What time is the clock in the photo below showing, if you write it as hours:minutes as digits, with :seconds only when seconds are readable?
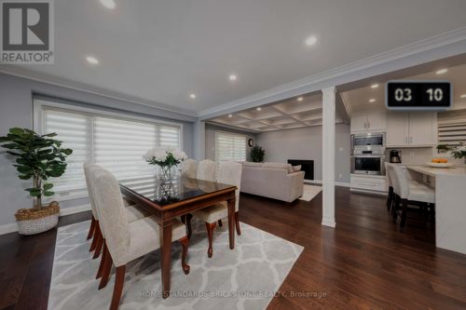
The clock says 3:10
